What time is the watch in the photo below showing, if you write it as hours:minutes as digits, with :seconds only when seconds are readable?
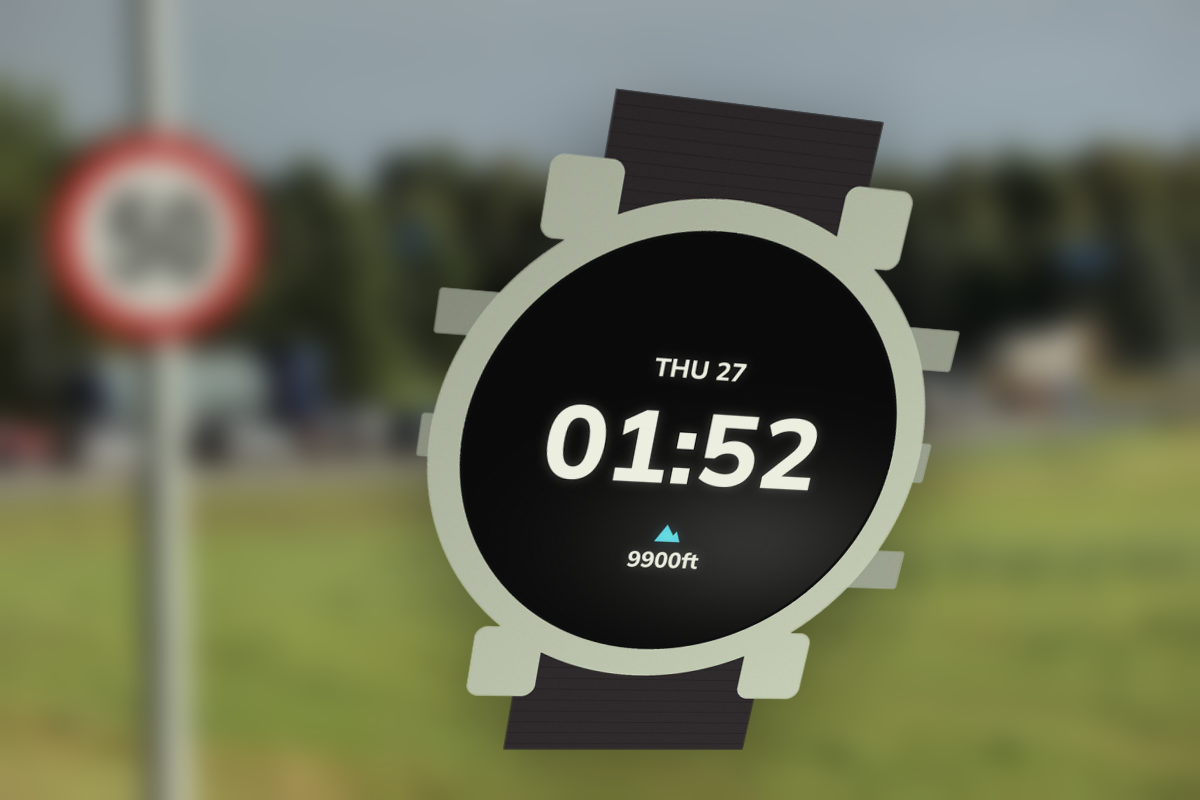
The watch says 1:52
